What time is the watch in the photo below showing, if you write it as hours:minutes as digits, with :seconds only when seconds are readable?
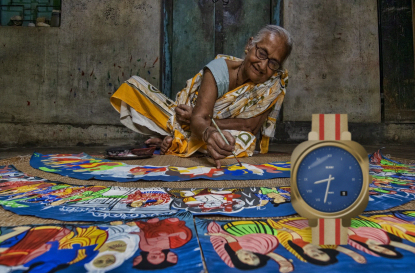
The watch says 8:32
